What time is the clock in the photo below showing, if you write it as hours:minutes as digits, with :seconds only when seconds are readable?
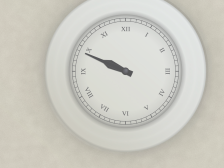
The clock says 9:49
